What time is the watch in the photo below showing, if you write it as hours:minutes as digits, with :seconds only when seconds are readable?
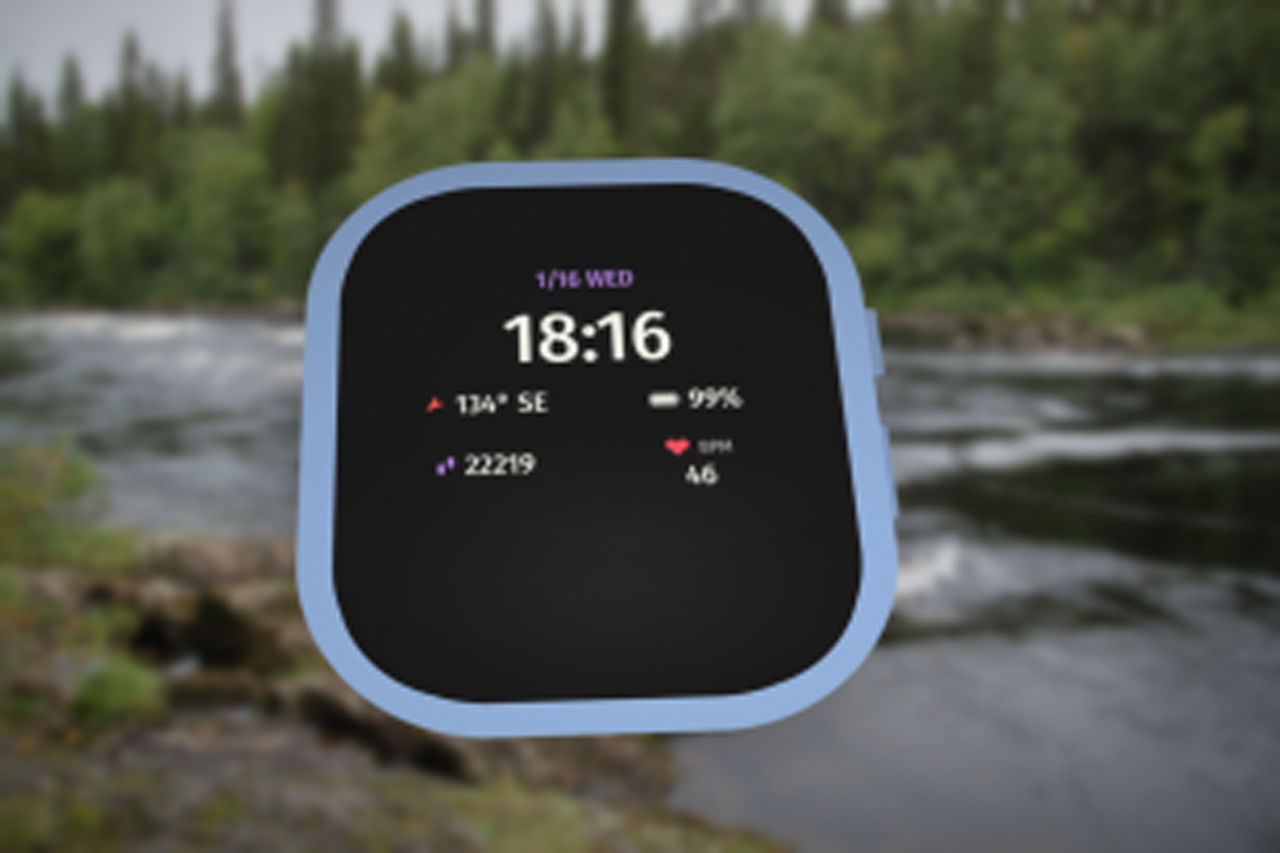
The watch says 18:16
